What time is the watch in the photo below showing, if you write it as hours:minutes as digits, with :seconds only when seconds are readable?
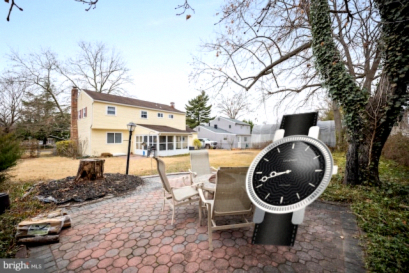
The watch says 8:42
